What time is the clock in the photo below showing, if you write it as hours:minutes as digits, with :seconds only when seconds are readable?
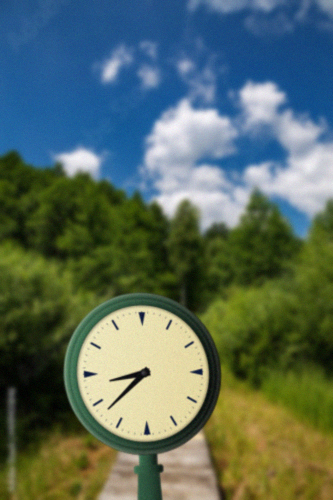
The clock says 8:38
